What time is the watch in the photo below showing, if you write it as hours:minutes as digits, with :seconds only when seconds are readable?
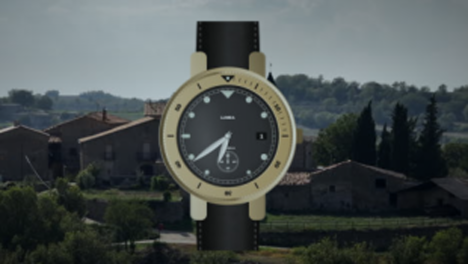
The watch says 6:39
